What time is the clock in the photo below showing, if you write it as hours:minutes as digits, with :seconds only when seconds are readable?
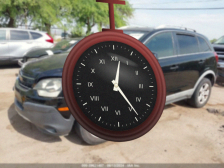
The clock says 12:24
